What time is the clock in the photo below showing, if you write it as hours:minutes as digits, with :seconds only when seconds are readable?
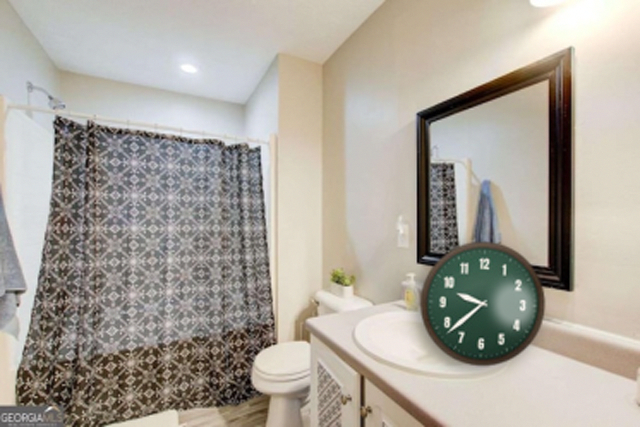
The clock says 9:38
